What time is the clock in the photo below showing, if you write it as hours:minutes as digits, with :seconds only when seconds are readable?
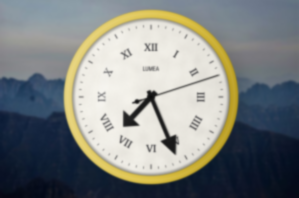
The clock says 7:26:12
